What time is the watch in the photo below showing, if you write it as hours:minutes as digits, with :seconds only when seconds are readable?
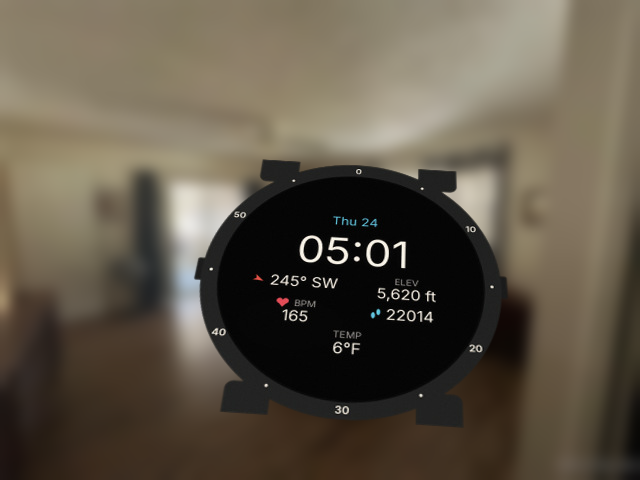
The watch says 5:01
